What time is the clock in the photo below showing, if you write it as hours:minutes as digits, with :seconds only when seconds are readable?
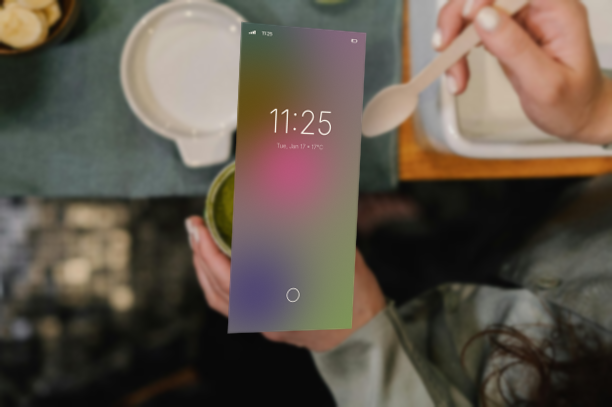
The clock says 11:25
